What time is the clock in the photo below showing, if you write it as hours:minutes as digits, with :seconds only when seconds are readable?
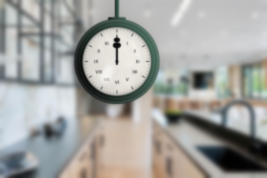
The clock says 12:00
